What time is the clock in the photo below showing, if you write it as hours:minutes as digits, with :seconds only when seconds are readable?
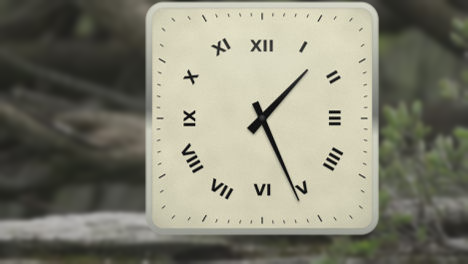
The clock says 1:26
